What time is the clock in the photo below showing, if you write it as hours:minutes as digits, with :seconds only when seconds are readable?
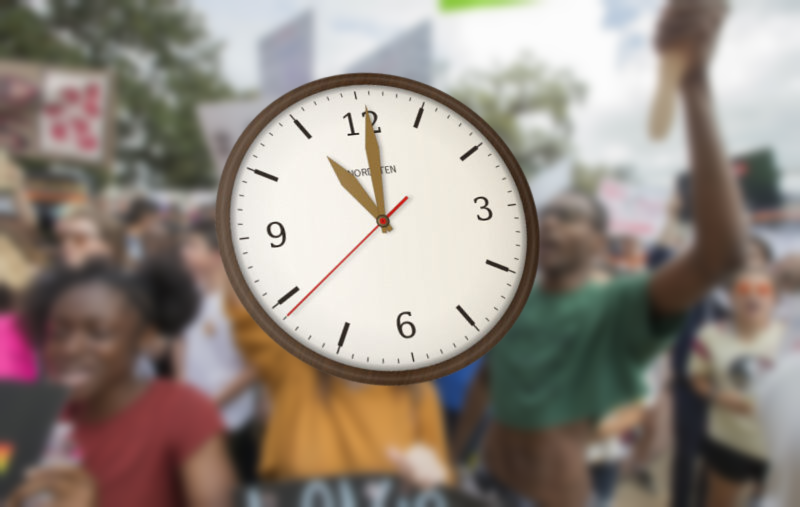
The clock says 11:00:39
